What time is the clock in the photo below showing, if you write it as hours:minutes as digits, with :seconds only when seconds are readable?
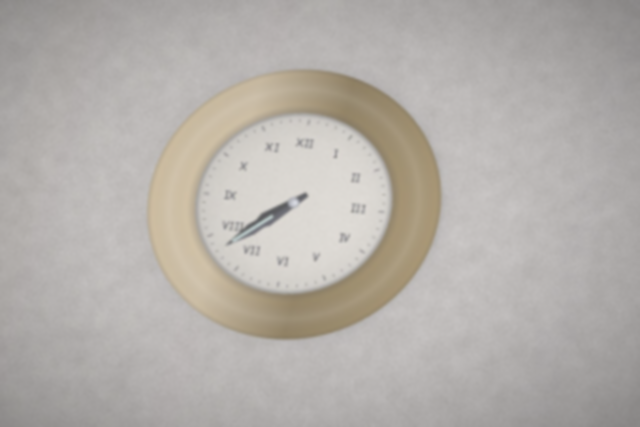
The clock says 7:38
